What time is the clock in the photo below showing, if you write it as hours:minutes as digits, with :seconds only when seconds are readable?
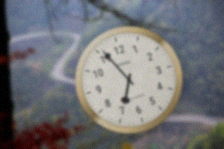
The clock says 6:56
